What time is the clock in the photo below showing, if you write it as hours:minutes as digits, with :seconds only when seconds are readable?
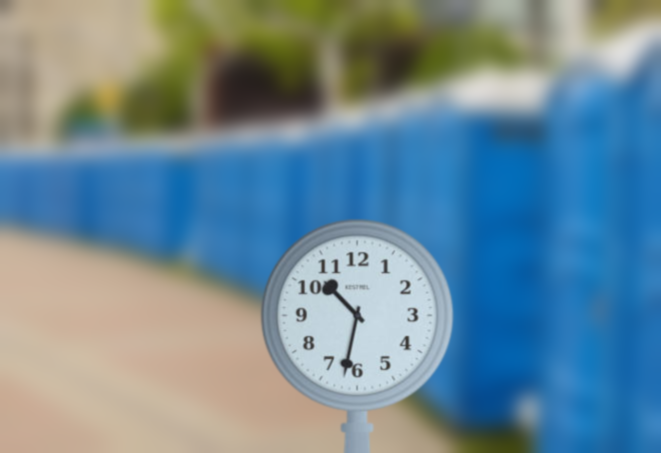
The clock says 10:32
